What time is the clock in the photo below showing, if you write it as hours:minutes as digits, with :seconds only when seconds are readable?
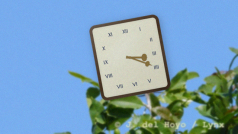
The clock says 3:20
